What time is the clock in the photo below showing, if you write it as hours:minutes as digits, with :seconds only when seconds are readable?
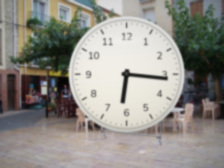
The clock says 6:16
